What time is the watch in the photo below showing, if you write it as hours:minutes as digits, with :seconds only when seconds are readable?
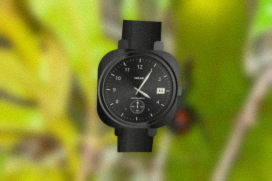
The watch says 4:05
